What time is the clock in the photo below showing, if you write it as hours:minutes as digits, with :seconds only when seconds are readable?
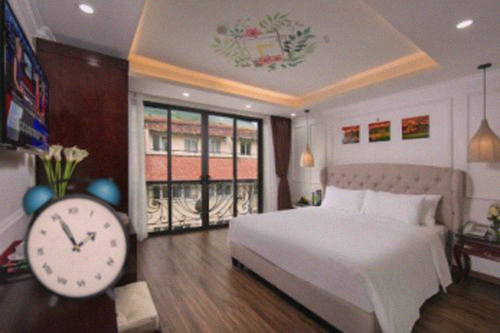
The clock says 1:56
